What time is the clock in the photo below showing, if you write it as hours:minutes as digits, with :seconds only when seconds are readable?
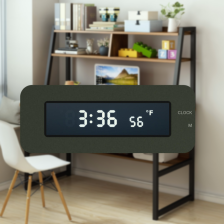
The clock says 3:36
